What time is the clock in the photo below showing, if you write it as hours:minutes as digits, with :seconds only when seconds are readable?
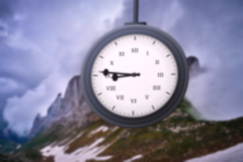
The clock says 8:46
